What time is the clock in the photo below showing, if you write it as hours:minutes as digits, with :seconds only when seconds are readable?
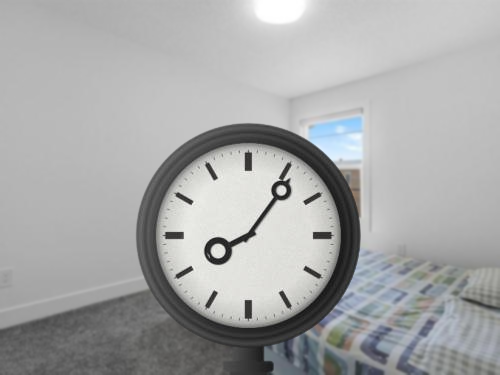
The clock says 8:06
